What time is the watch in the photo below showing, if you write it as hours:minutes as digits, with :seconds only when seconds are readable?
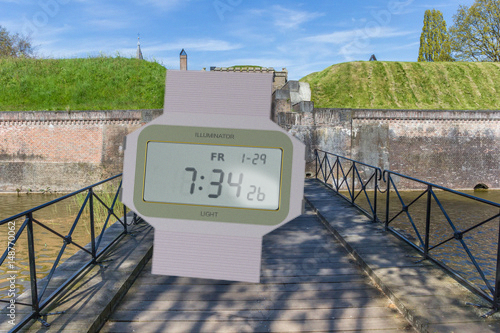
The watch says 7:34:26
